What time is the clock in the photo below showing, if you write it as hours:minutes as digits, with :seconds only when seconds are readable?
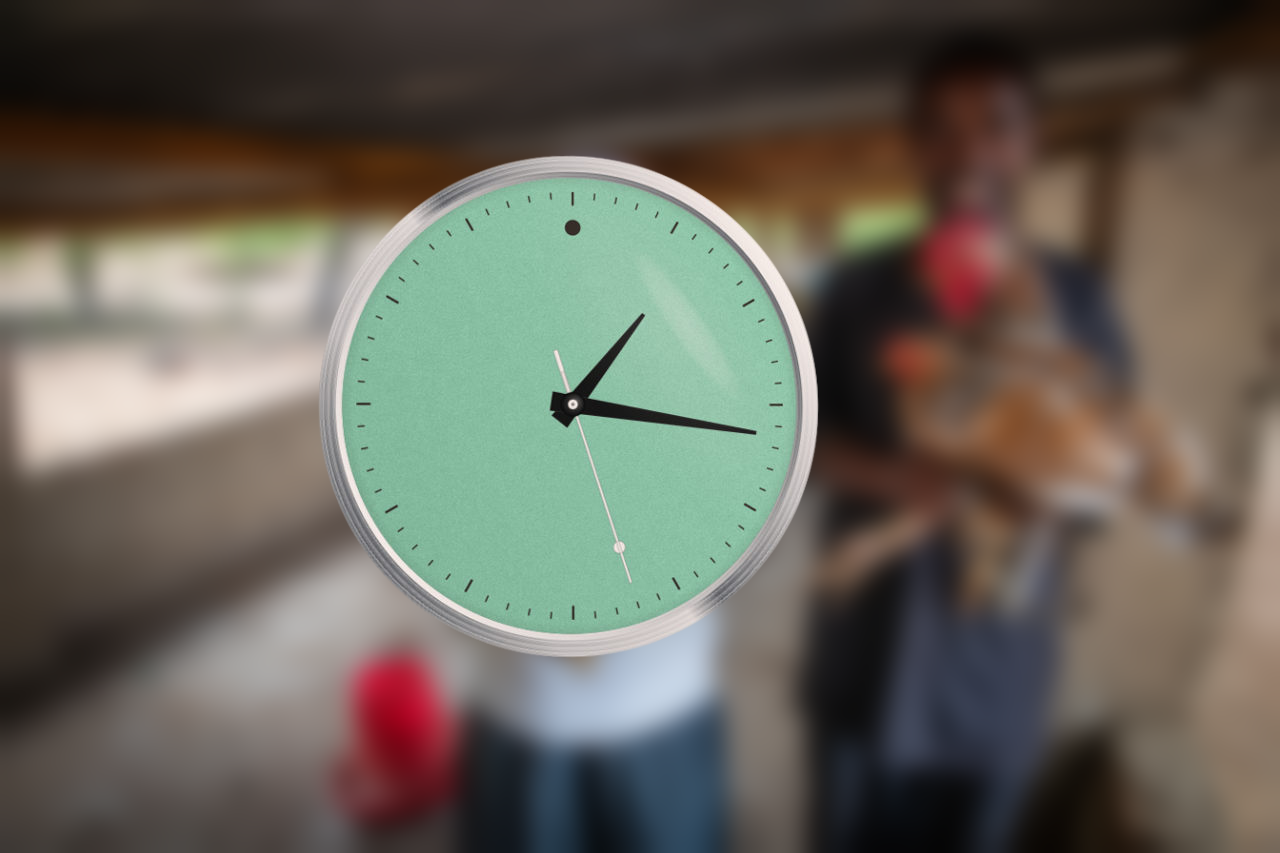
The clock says 1:16:27
